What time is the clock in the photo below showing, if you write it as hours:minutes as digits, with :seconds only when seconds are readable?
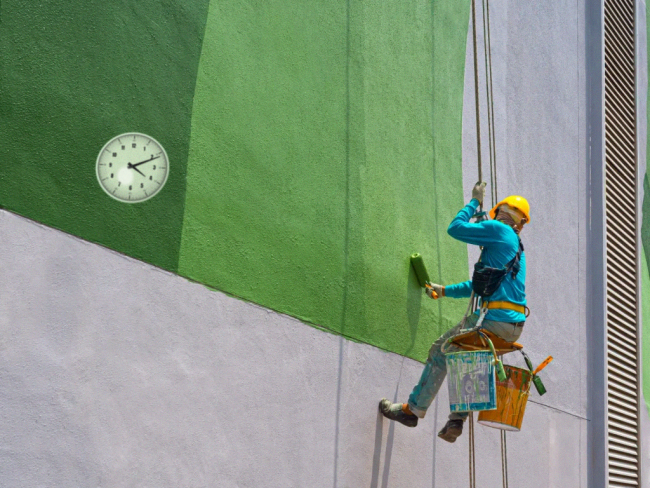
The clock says 4:11
